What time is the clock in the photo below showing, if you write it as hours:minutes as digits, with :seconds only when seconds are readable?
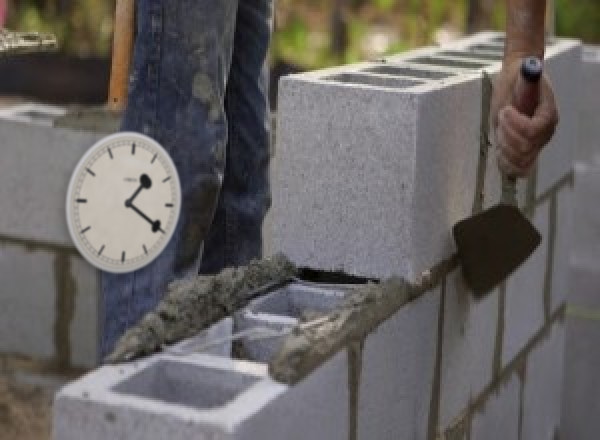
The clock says 1:20
